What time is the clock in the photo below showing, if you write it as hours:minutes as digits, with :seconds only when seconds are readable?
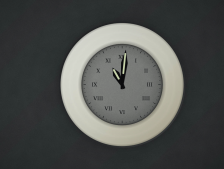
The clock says 11:01
